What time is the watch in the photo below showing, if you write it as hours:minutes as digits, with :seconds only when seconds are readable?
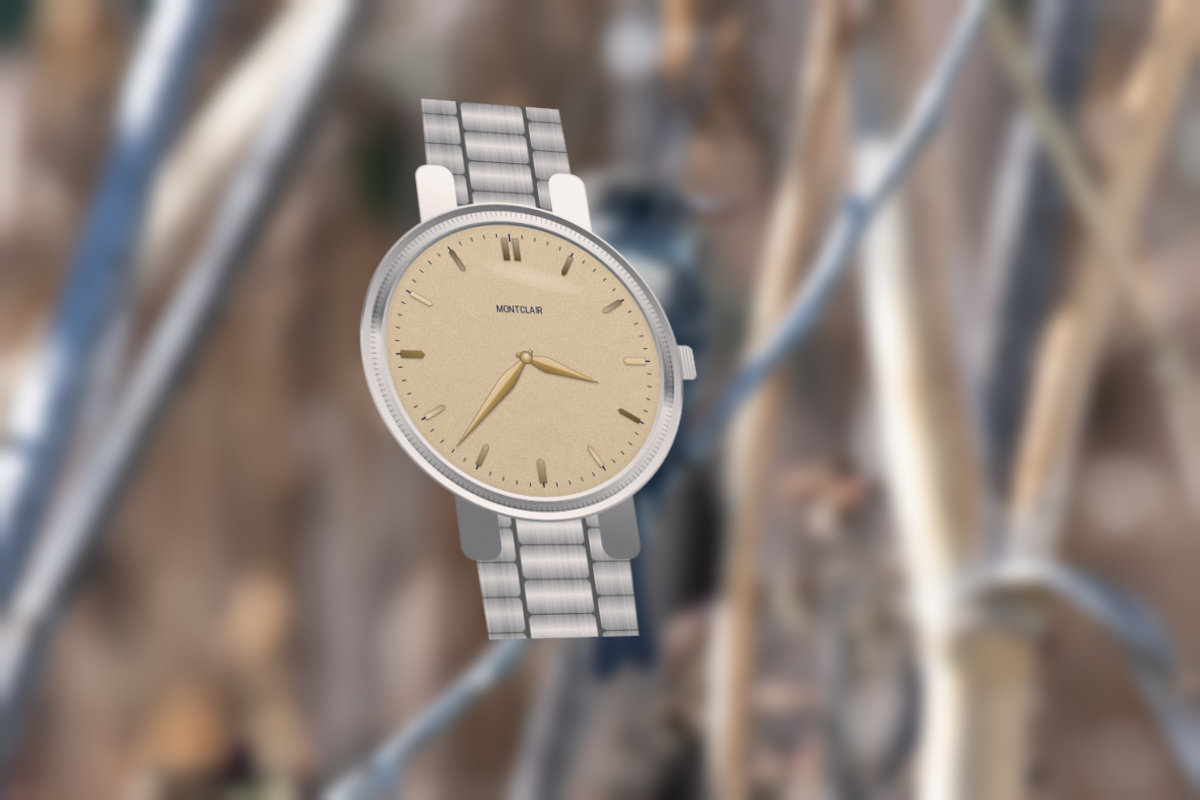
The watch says 3:37
